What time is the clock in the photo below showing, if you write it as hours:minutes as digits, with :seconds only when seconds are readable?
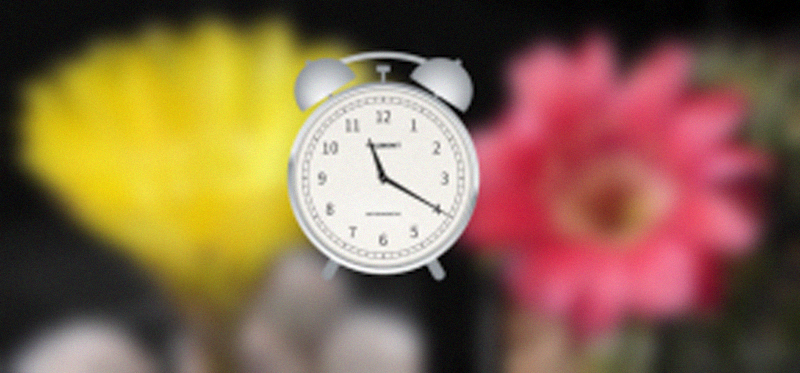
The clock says 11:20
